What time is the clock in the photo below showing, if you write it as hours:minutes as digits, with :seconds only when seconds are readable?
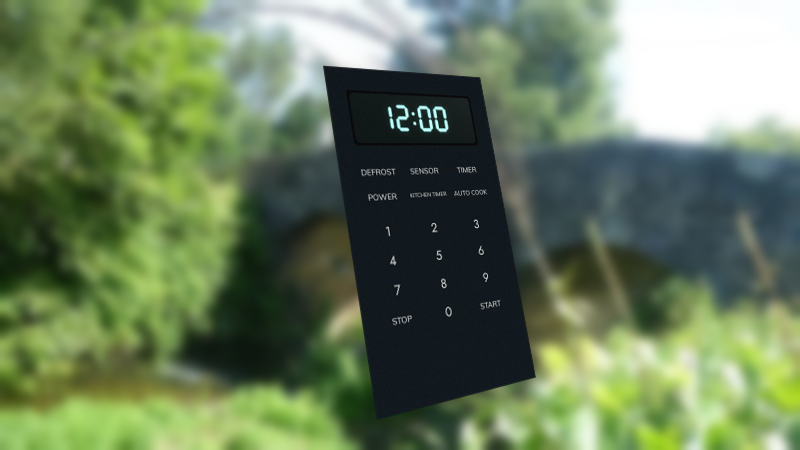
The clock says 12:00
